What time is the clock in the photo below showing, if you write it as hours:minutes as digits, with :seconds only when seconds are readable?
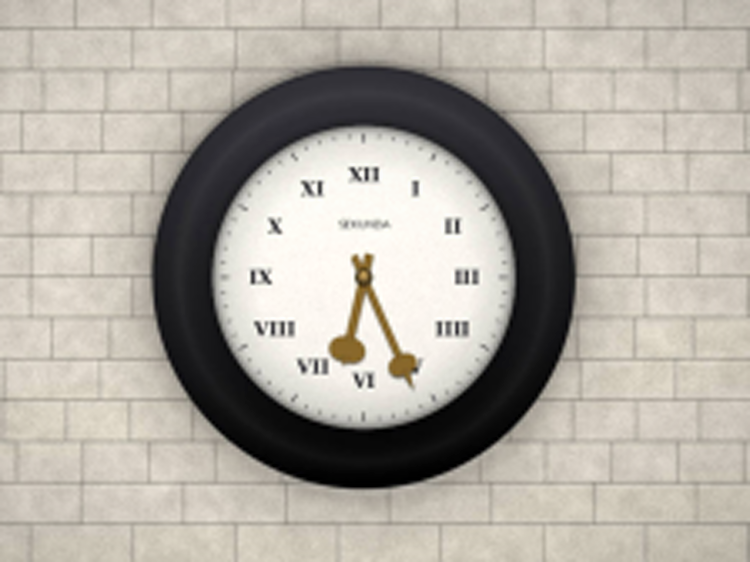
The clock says 6:26
